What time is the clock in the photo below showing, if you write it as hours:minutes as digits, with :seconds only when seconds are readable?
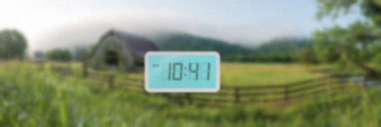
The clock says 10:41
